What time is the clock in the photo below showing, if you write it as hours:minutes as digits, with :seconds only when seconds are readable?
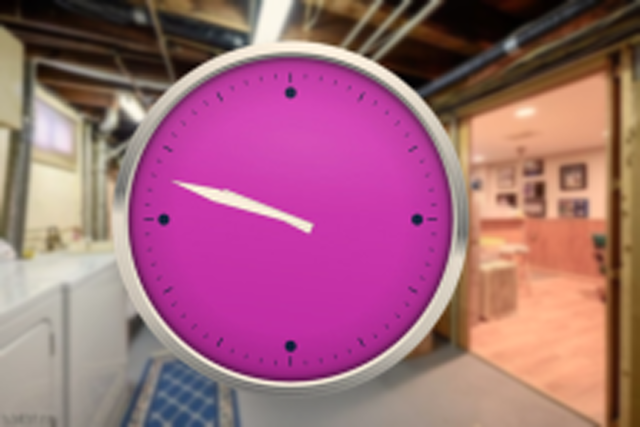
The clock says 9:48
